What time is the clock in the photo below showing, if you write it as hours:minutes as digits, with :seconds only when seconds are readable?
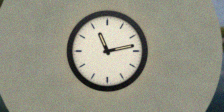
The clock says 11:13
